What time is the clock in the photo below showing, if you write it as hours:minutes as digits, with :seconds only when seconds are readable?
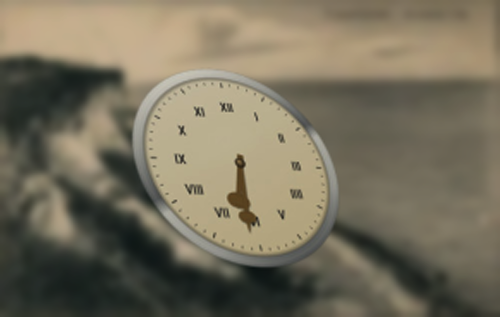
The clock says 6:31
